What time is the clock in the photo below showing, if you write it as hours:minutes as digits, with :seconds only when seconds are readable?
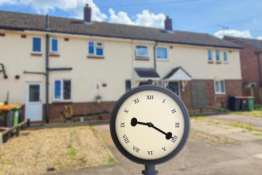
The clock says 9:20
